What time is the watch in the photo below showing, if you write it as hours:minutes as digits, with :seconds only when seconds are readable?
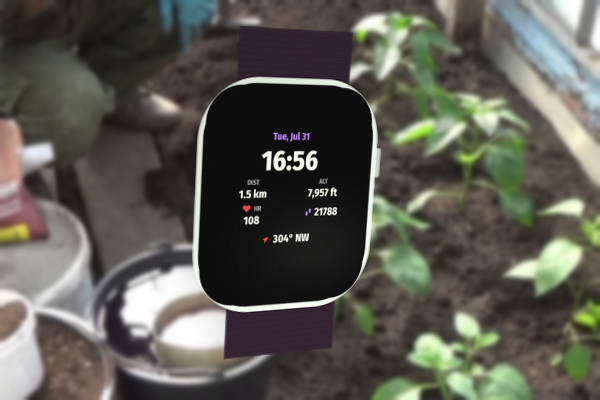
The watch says 16:56
